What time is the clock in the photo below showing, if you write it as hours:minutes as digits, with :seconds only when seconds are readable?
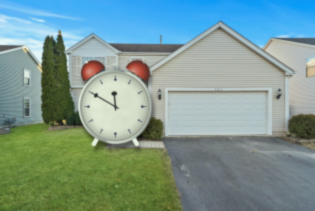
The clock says 11:50
